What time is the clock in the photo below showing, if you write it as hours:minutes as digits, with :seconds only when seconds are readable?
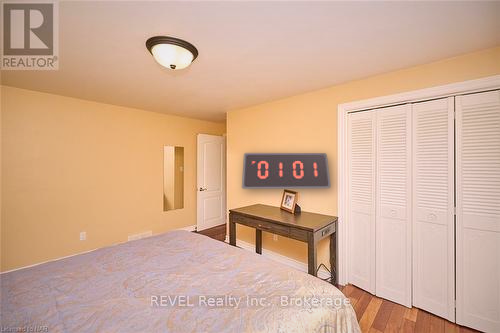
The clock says 1:01
